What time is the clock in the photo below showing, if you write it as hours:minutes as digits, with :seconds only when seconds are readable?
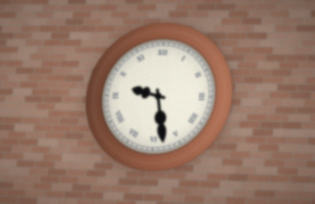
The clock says 9:28
